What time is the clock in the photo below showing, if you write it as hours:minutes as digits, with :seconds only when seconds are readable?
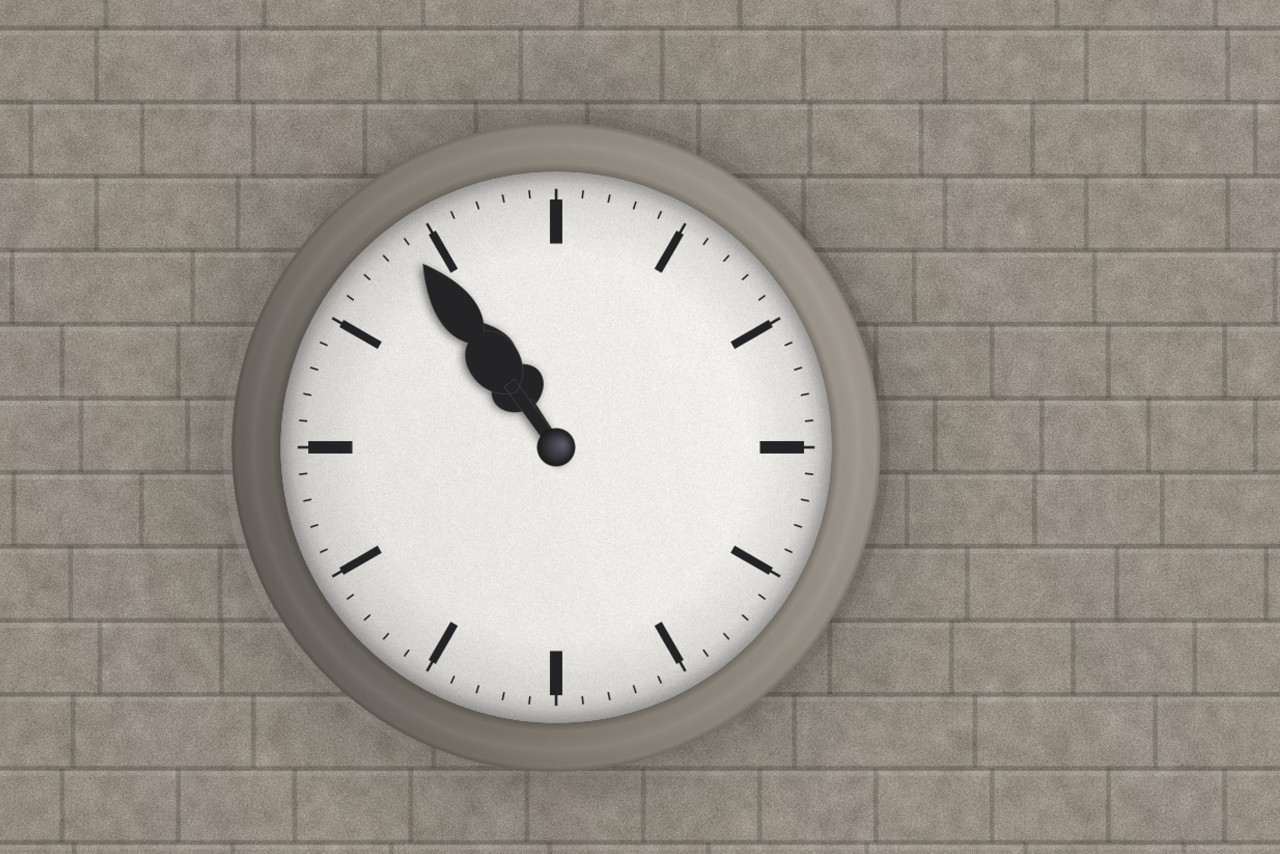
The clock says 10:54
